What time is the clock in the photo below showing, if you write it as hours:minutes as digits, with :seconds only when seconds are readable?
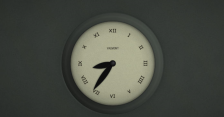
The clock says 8:36
